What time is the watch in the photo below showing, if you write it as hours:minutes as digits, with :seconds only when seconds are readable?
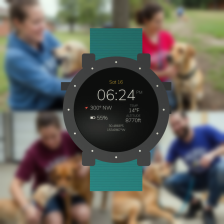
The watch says 6:24
